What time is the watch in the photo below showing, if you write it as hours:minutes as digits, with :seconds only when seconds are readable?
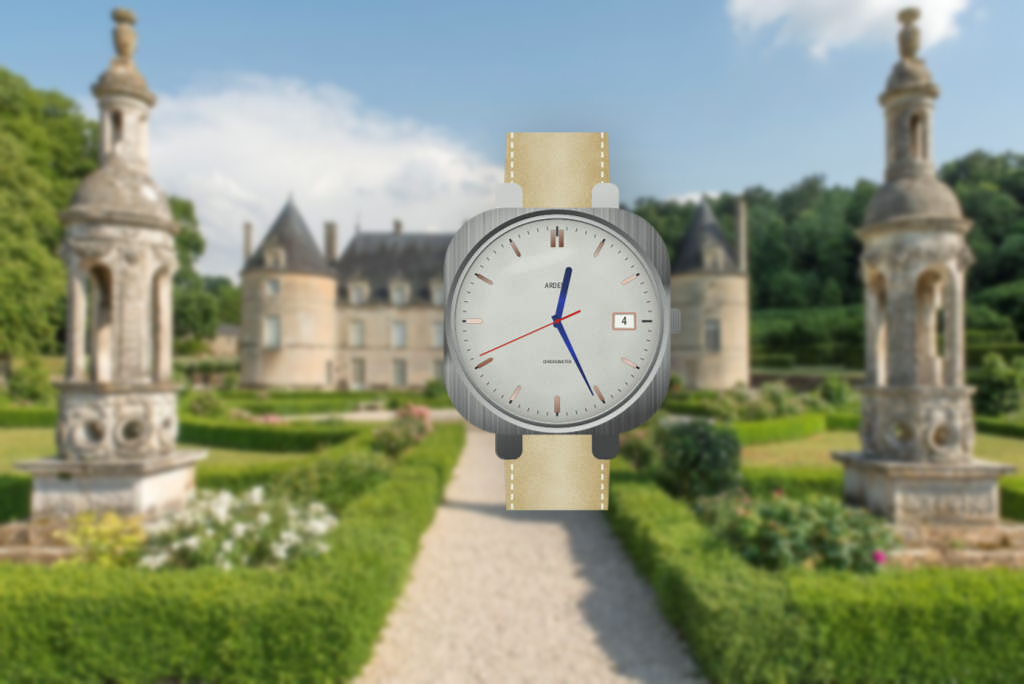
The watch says 12:25:41
